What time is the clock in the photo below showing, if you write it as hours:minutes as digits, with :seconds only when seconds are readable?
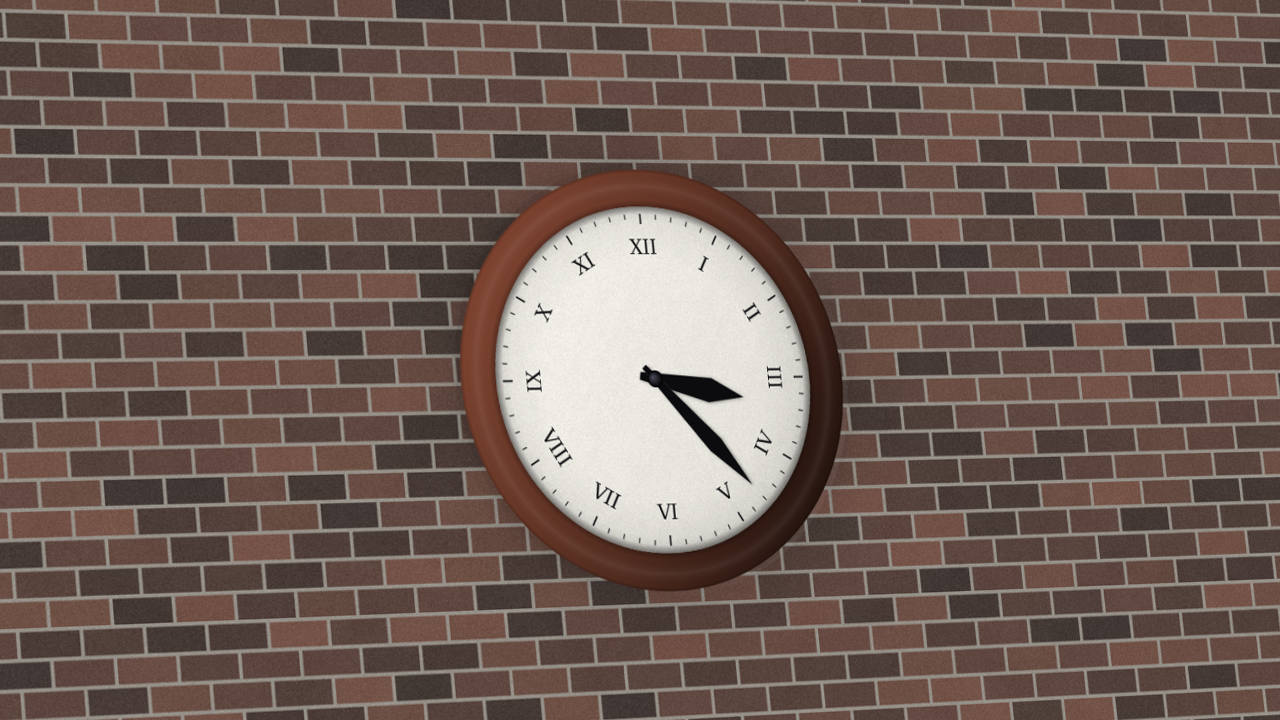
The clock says 3:23
